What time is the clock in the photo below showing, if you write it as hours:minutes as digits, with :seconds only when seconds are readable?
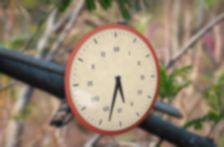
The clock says 5:33
